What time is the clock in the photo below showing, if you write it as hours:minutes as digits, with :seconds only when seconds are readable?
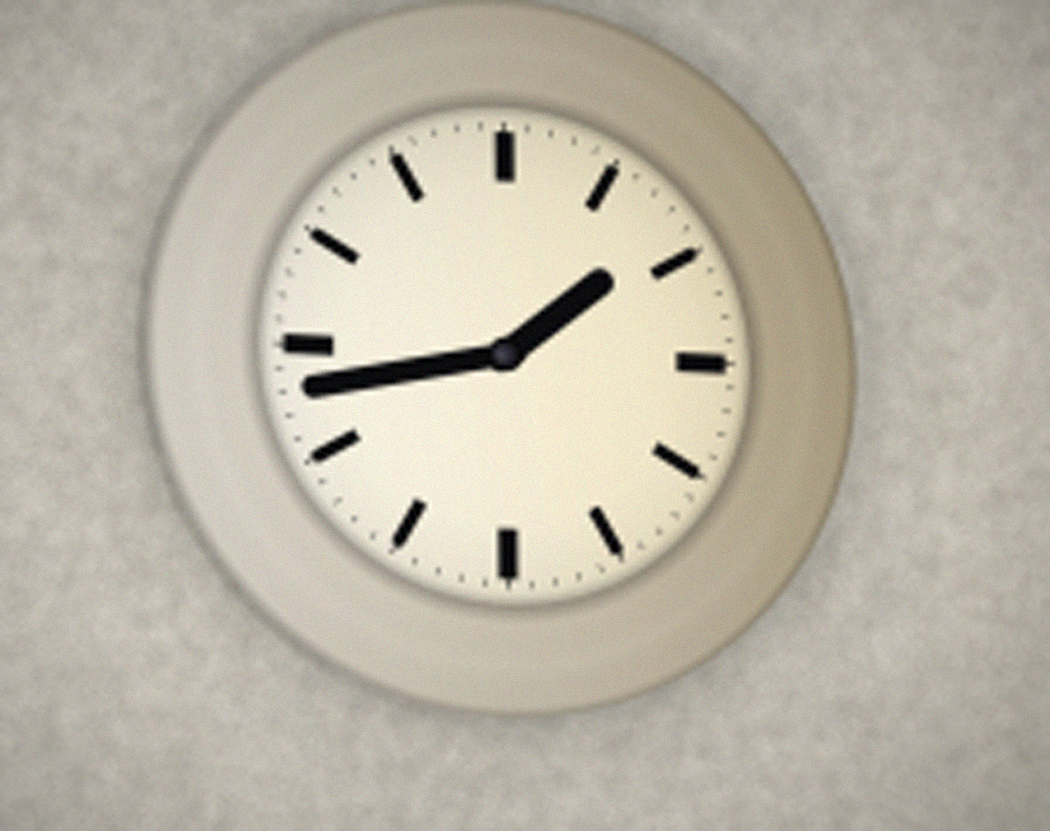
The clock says 1:43
